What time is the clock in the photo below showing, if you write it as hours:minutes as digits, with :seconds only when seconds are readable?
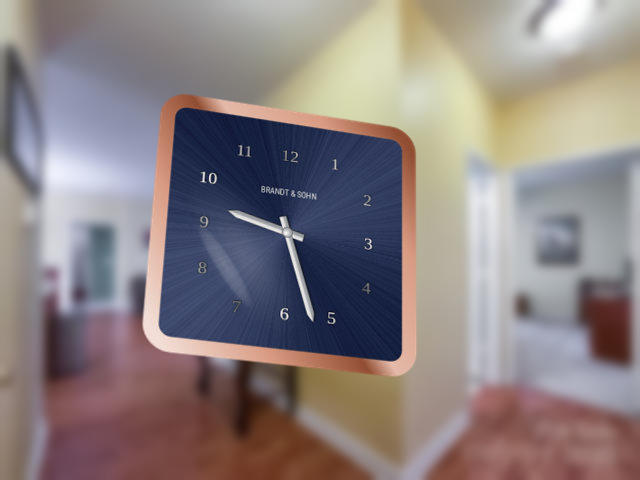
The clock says 9:27
